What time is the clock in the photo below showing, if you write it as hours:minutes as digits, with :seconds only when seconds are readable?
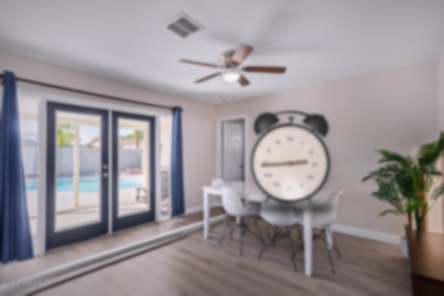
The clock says 2:44
